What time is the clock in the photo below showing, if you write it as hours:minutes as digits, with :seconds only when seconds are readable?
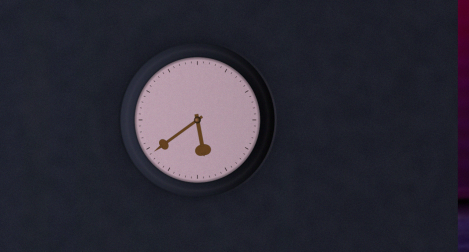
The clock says 5:39
